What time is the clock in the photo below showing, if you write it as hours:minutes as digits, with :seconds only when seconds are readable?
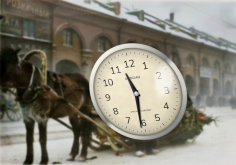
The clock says 11:31
